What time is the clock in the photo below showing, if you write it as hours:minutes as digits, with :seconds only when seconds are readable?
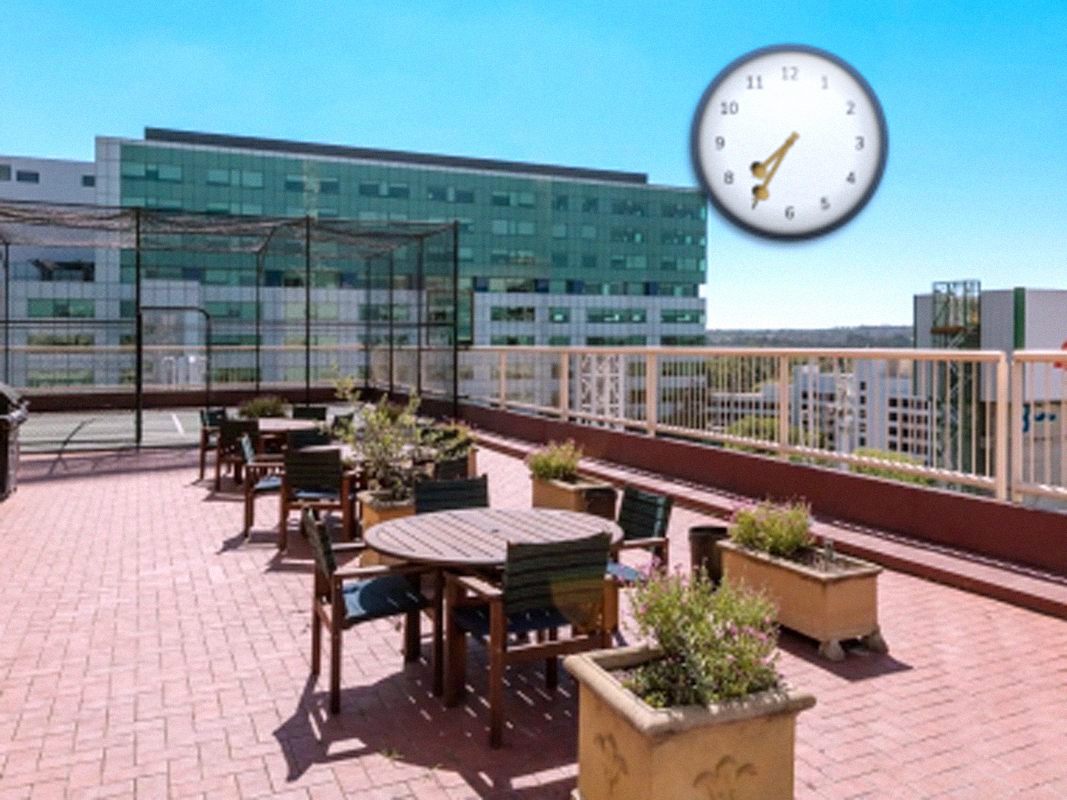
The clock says 7:35
